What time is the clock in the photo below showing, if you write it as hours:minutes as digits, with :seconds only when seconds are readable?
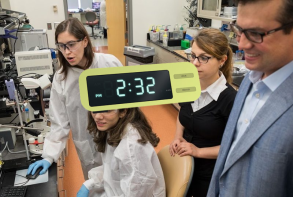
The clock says 2:32
